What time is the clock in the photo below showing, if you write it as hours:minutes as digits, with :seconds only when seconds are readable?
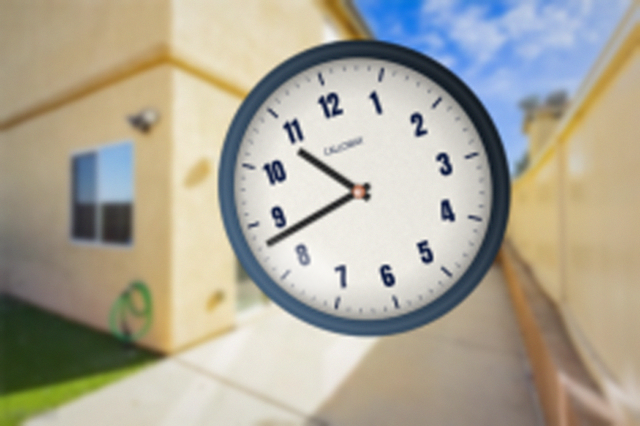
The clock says 10:43
